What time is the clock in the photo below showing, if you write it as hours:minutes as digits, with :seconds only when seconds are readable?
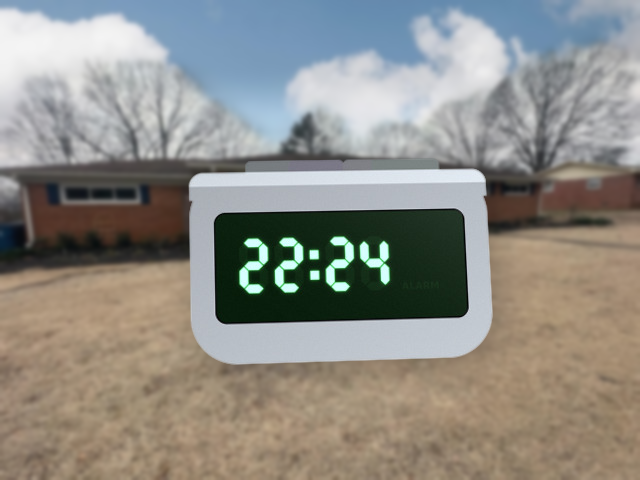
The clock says 22:24
